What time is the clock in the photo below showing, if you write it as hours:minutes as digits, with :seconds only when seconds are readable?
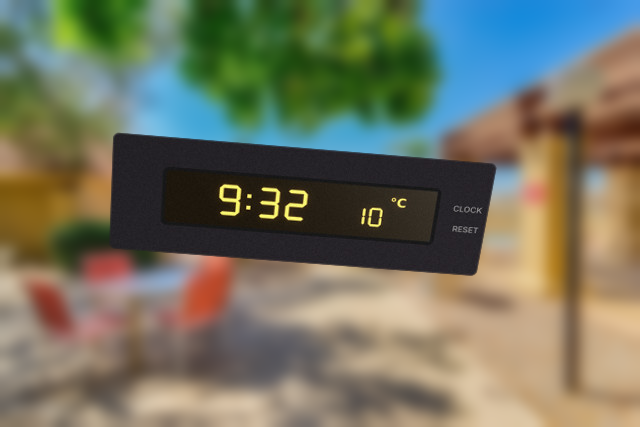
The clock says 9:32
